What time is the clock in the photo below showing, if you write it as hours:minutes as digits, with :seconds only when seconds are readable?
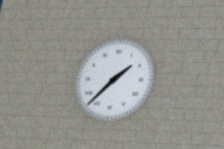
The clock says 1:37
